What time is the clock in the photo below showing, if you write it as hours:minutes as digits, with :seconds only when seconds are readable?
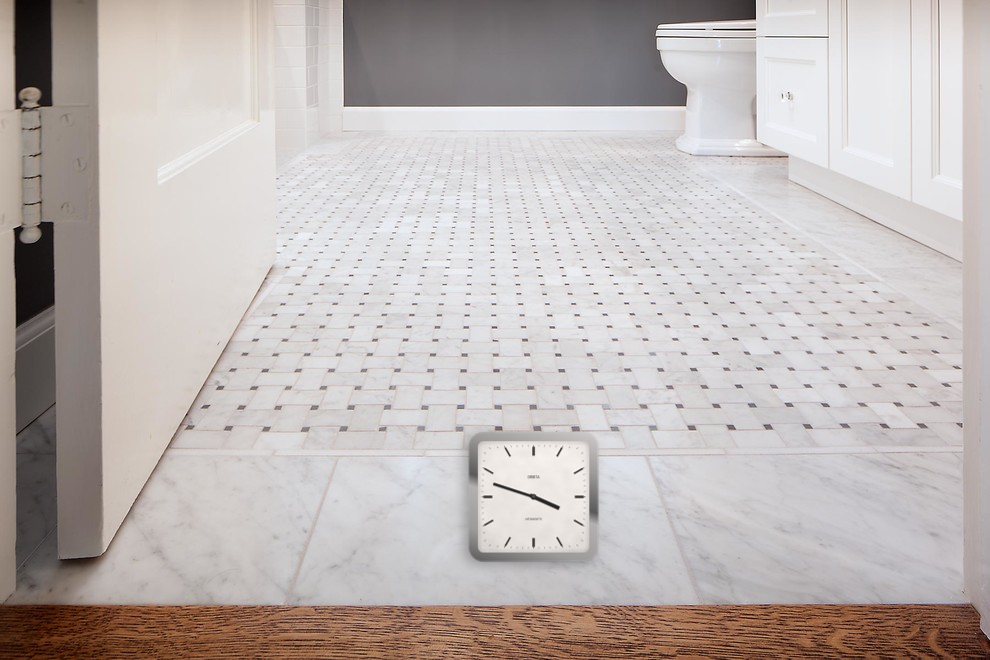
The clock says 3:48
